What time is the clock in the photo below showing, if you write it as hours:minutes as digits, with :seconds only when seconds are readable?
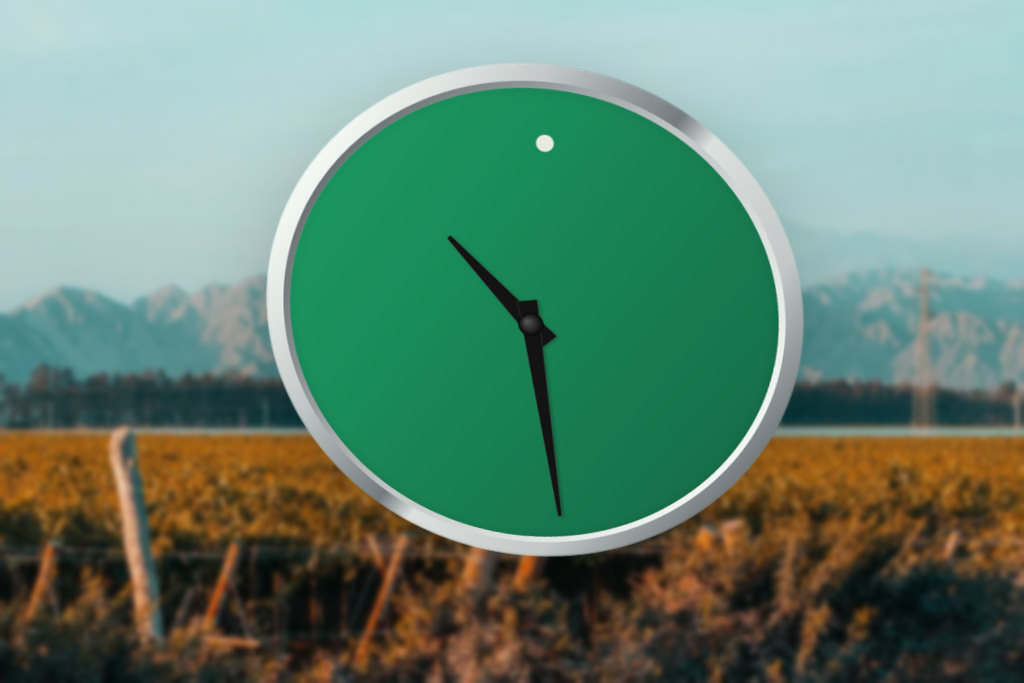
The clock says 10:28
